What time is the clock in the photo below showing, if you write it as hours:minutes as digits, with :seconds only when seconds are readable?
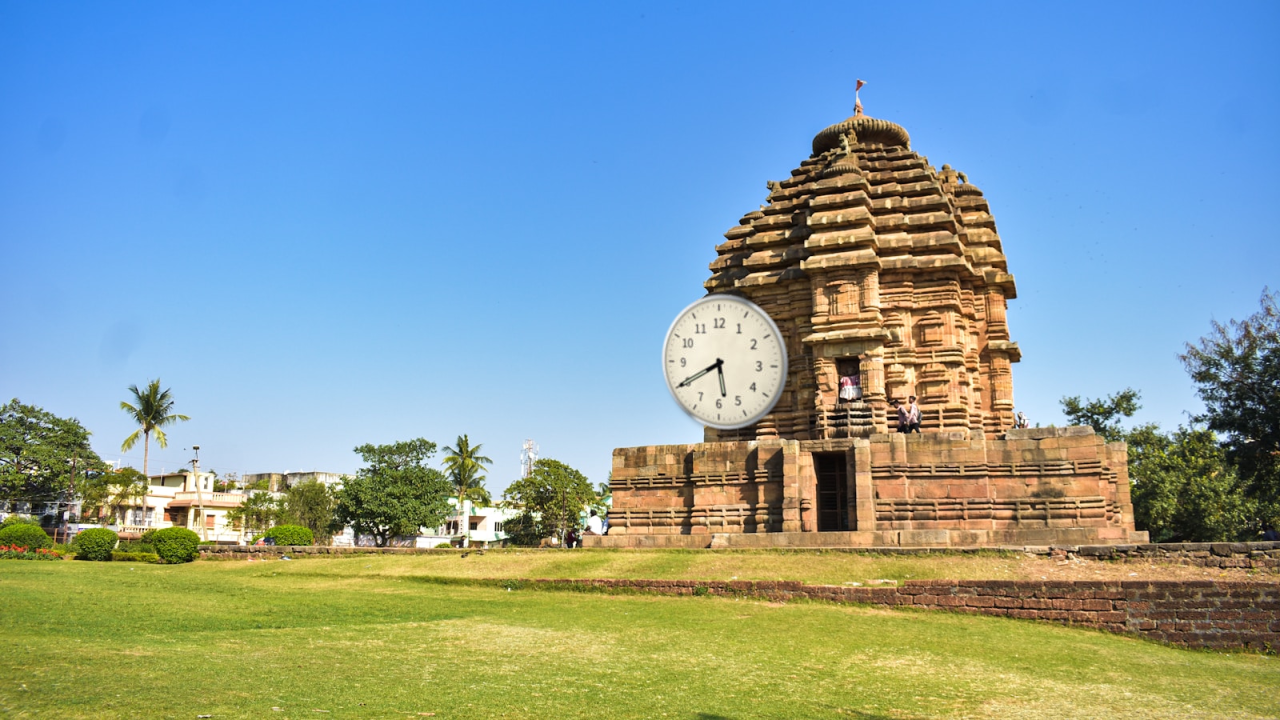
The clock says 5:40
